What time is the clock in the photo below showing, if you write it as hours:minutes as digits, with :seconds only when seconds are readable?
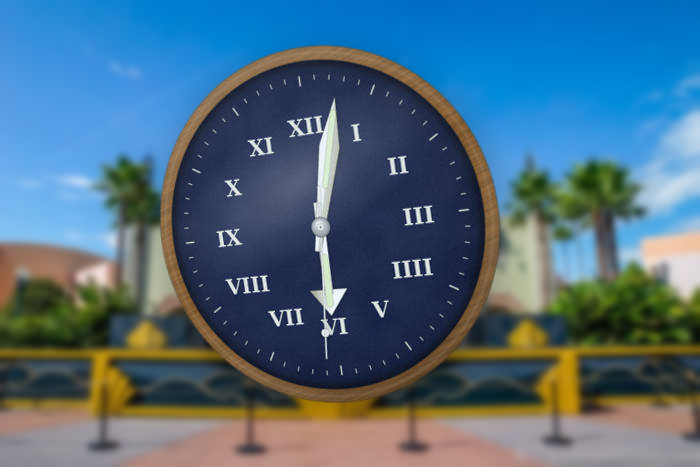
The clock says 6:02:31
